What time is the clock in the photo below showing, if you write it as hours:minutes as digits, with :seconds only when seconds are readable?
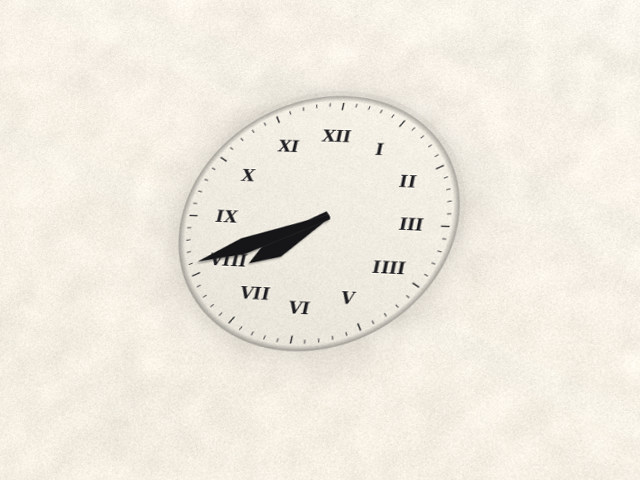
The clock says 7:41
